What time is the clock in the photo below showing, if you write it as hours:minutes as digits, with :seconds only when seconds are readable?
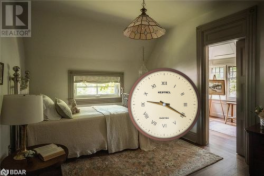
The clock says 9:20
